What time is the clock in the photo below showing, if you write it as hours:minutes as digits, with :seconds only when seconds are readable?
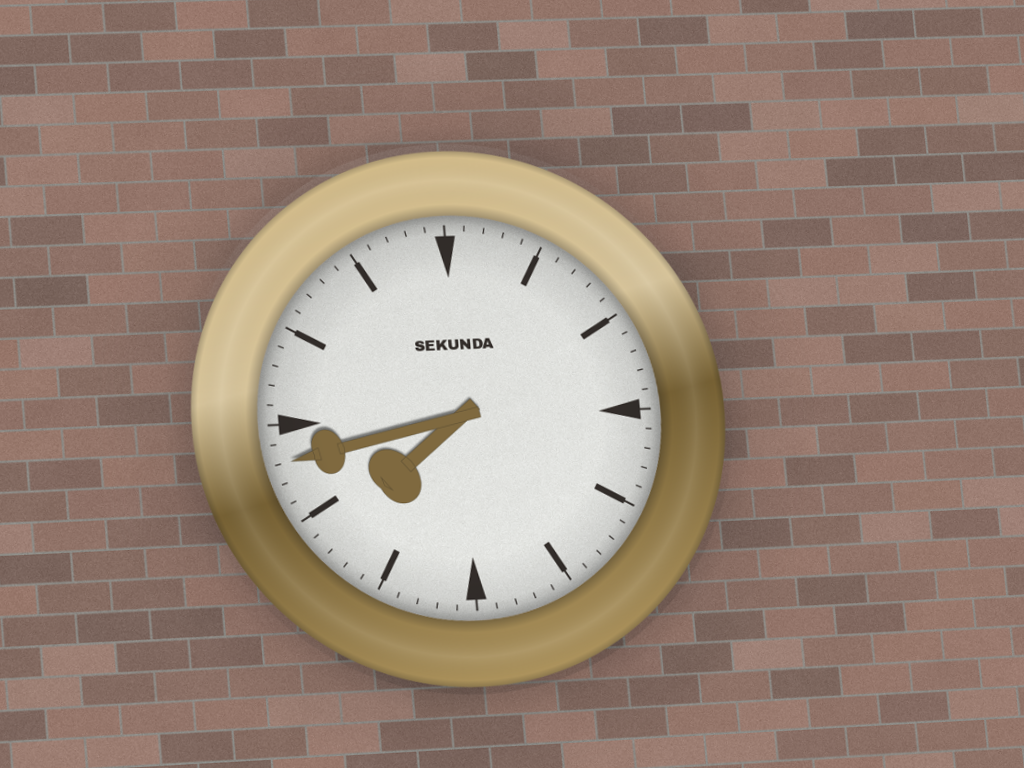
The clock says 7:43
